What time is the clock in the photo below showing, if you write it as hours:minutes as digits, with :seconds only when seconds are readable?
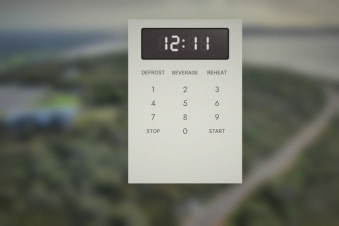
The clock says 12:11
